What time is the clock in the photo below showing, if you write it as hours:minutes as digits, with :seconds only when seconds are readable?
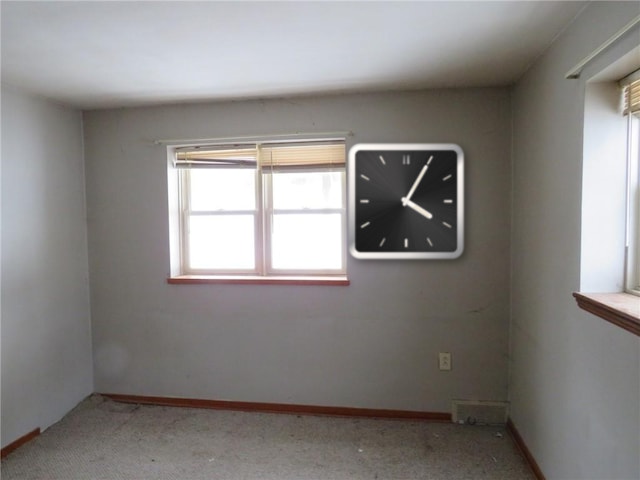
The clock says 4:05
